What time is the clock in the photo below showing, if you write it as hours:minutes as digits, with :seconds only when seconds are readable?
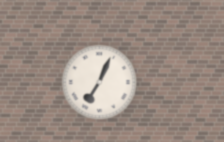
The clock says 7:04
